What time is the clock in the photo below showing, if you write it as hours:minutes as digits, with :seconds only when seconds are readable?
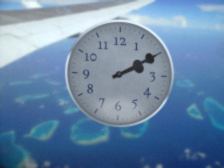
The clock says 2:10
